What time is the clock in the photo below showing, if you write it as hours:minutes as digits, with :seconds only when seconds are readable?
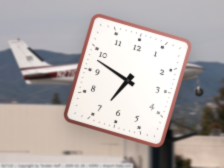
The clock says 6:48
